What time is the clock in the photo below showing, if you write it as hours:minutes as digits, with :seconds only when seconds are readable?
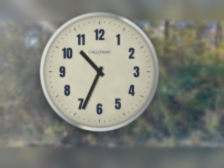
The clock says 10:34
